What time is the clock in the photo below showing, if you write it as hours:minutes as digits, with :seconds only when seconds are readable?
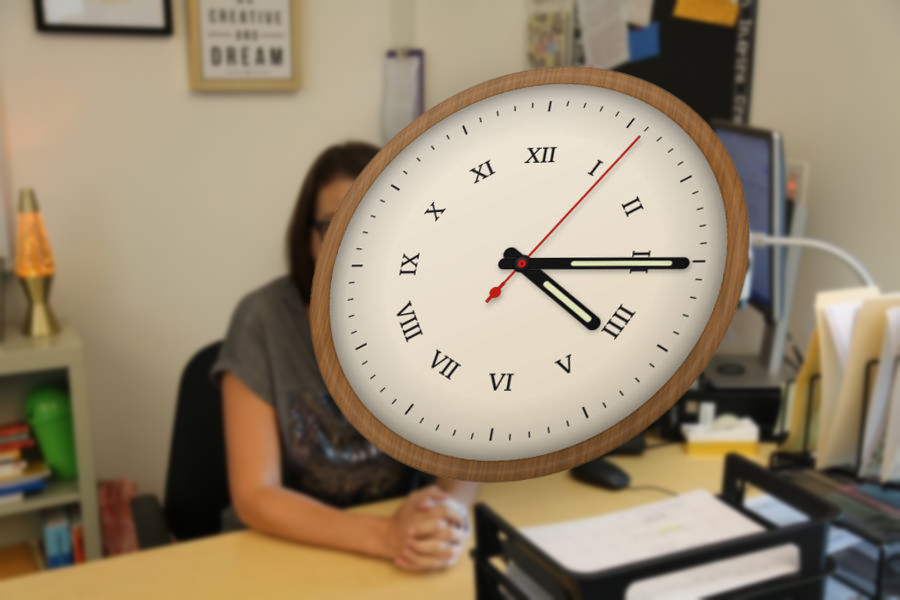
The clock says 4:15:06
